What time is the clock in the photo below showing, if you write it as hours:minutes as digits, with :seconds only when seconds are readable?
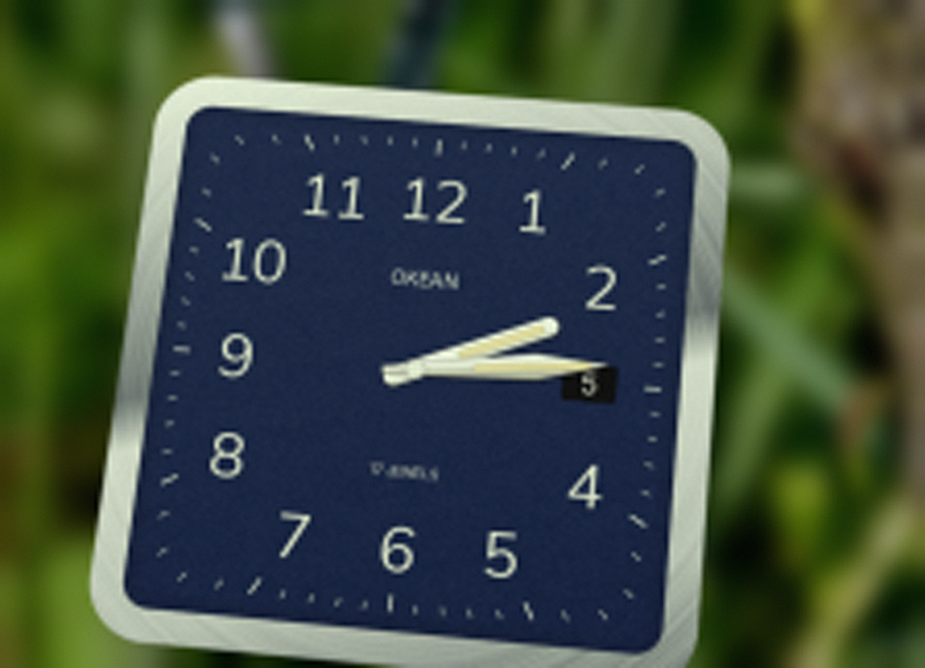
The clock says 2:14
